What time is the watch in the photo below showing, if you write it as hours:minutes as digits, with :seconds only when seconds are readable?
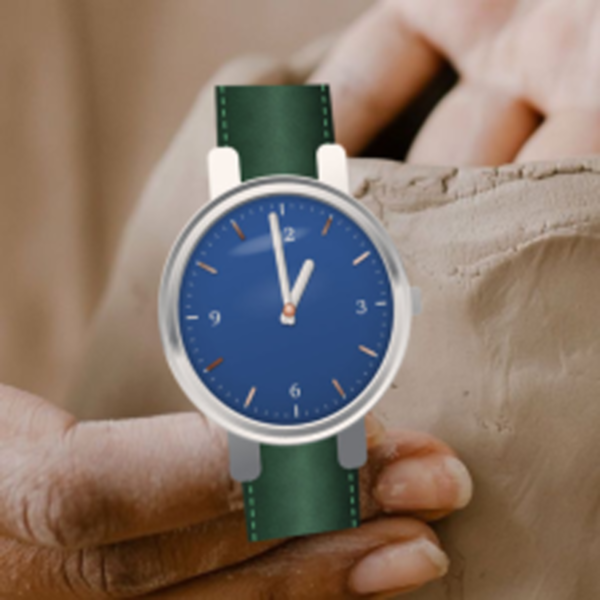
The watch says 12:59
